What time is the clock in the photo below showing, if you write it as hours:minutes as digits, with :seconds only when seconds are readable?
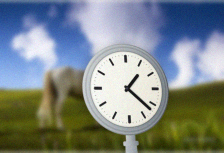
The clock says 1:22
